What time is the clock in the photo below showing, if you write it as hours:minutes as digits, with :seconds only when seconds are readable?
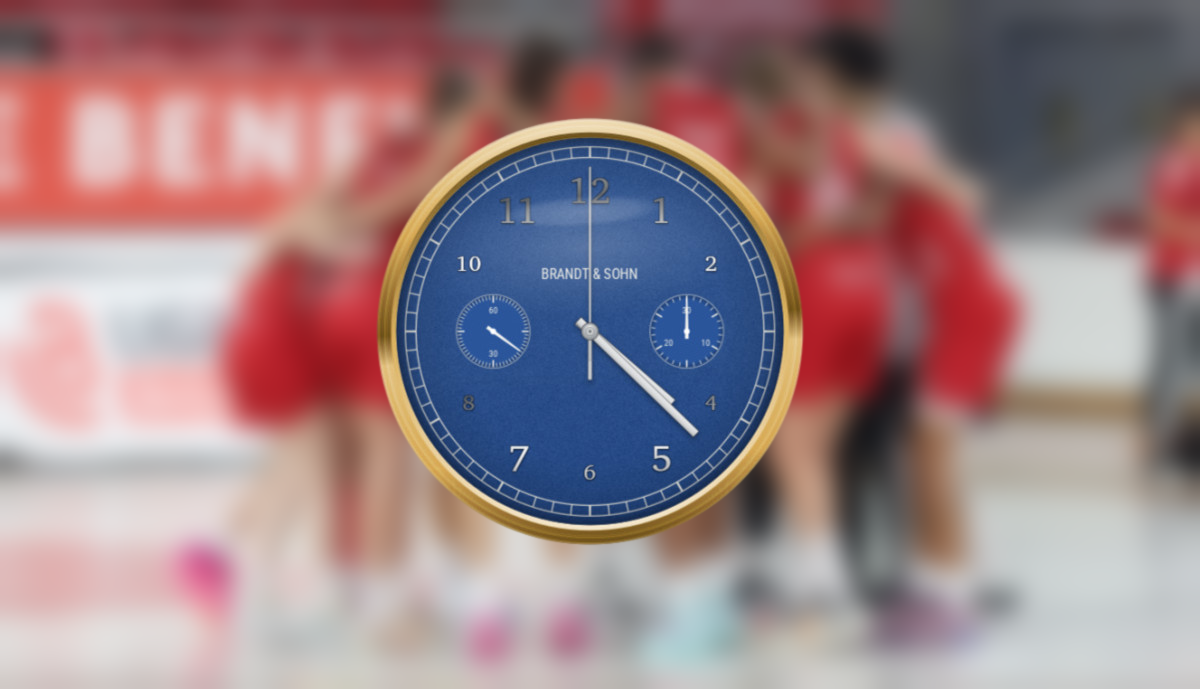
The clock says 4:22:21
